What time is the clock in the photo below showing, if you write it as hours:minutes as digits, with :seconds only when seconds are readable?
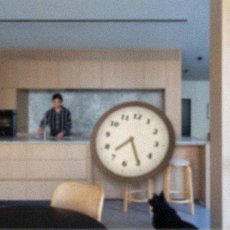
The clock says 7:25
